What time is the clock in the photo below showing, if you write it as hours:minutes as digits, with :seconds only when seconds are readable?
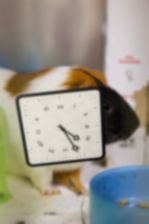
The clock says 4:26
